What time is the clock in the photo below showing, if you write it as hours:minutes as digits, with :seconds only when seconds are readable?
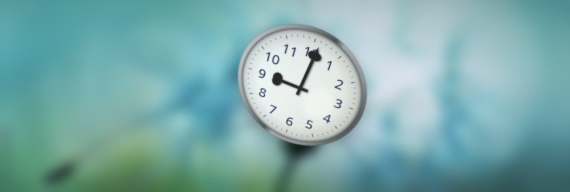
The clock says 9:01
